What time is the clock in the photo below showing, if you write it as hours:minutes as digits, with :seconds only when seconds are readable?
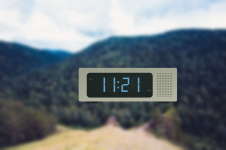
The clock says 11:21
